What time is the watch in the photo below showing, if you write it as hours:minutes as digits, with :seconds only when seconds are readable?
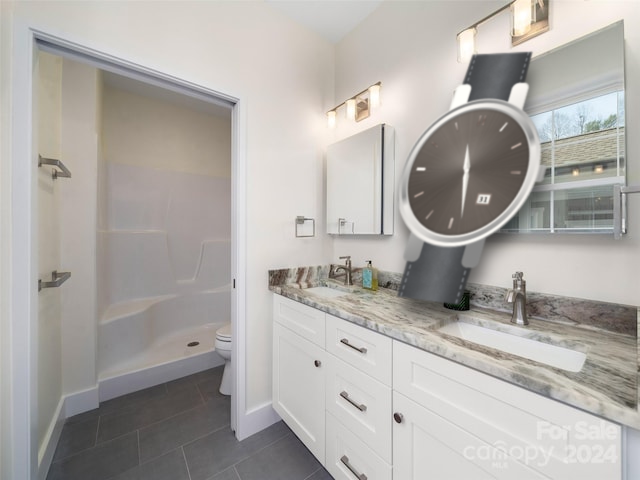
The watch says 11:28
